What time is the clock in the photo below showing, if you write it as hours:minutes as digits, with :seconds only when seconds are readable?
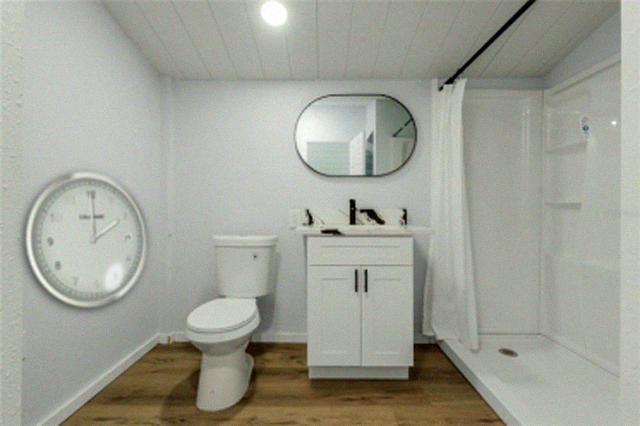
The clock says 2:00
